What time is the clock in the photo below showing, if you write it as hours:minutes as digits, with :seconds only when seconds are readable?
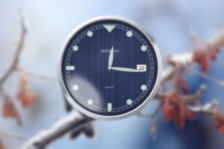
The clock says 12:16
